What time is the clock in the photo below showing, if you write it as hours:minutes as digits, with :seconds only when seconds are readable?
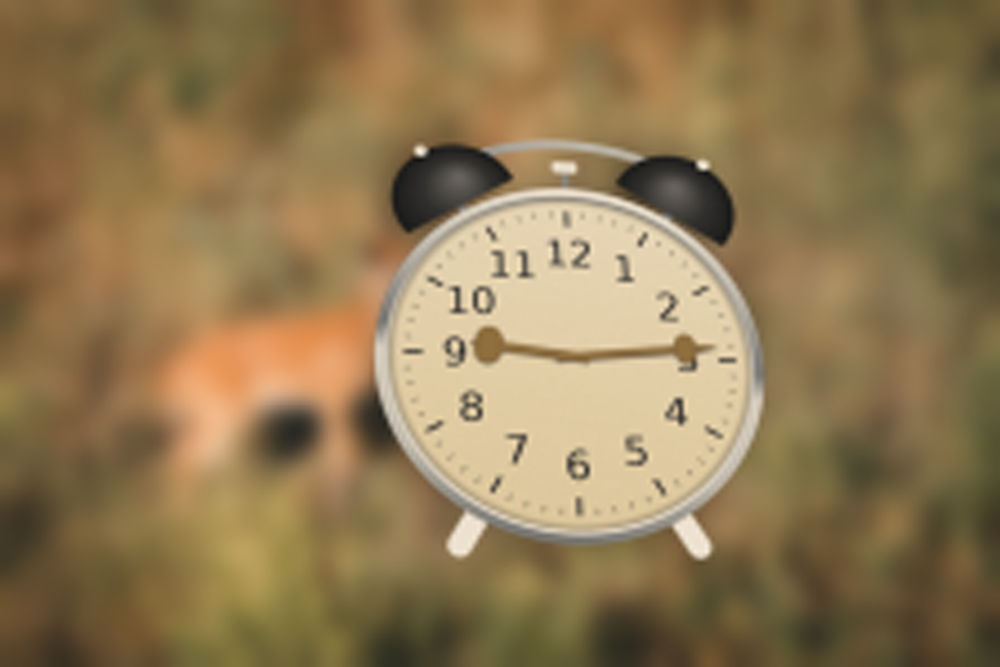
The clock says 9:14
